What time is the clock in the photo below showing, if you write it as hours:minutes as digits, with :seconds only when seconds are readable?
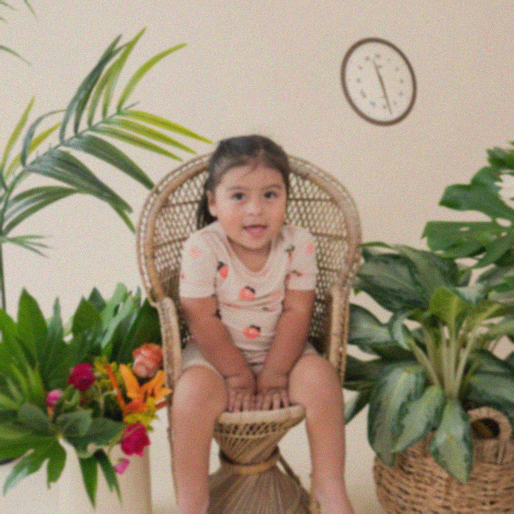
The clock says 11:28
